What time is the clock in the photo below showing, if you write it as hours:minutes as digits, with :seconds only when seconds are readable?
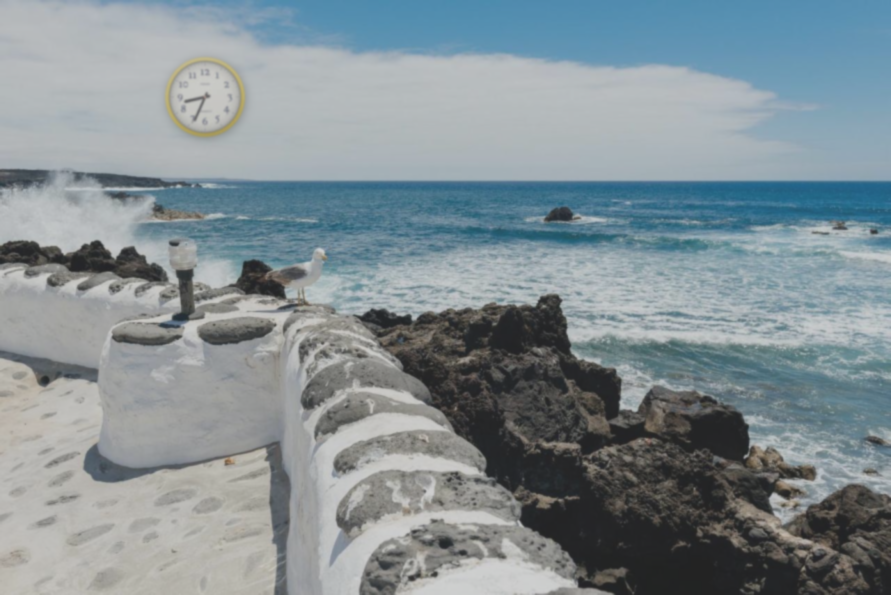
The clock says 8:34
